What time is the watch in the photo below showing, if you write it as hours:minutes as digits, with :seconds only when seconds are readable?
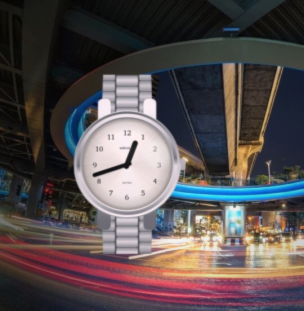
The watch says 12:42
